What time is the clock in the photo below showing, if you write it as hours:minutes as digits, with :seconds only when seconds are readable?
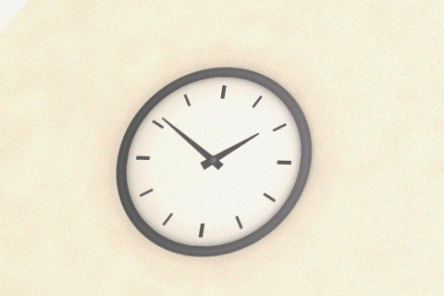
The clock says 1:51
